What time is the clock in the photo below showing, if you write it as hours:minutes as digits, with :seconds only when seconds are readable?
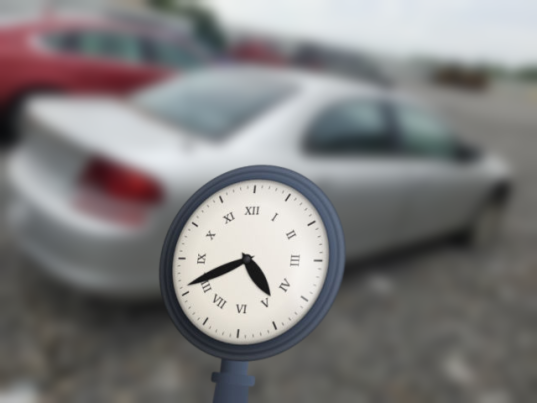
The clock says 4:41
